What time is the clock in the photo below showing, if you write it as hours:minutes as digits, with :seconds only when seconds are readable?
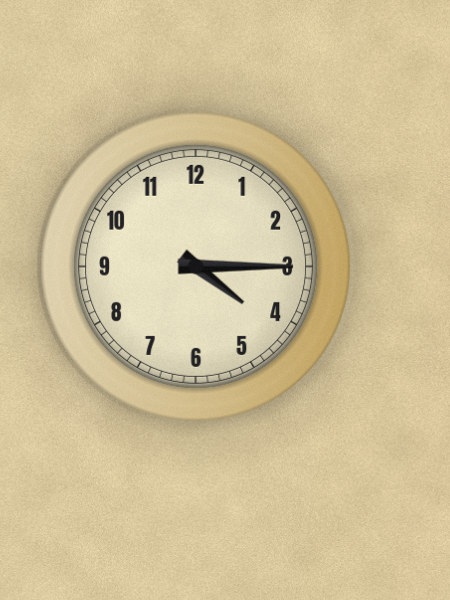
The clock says 4:15
